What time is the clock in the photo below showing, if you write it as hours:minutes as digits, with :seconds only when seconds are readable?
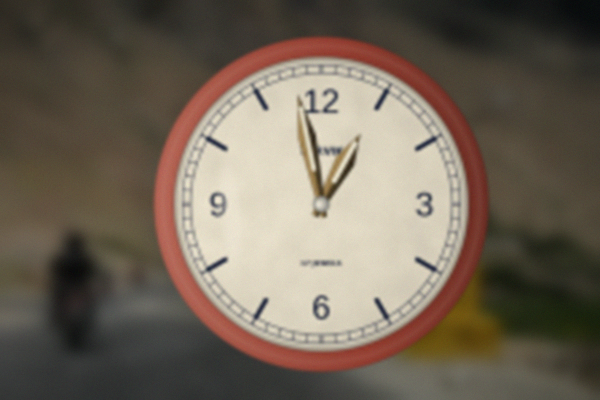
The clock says 12:58
